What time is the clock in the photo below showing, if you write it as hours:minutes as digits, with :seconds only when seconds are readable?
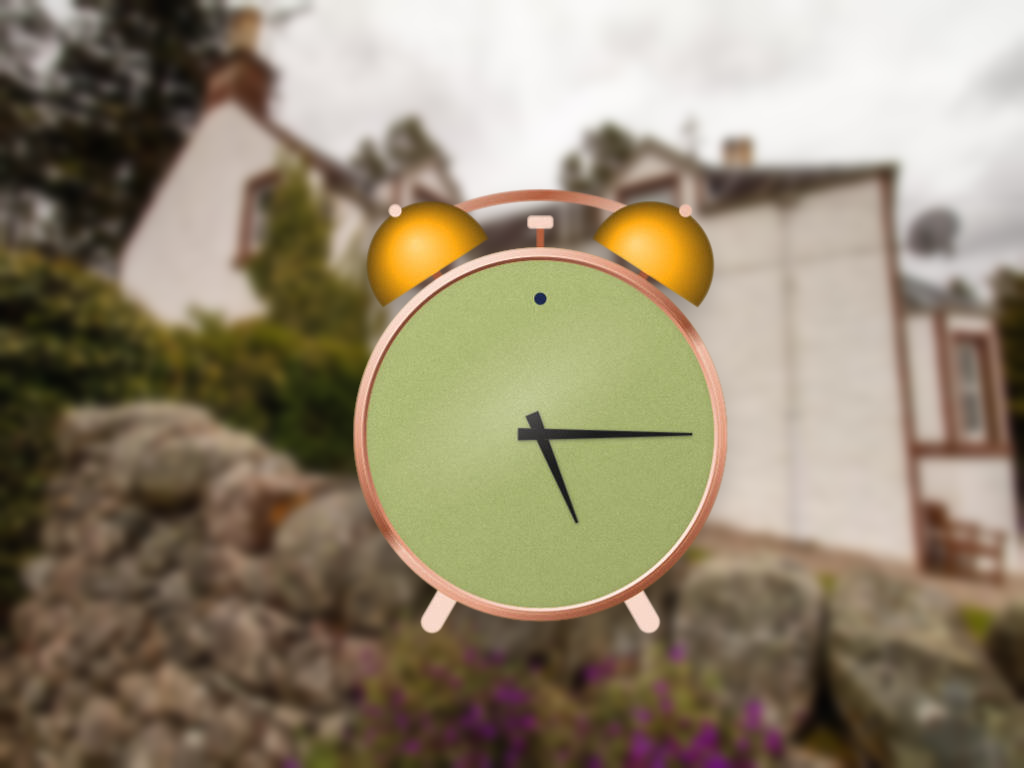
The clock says 5:15
